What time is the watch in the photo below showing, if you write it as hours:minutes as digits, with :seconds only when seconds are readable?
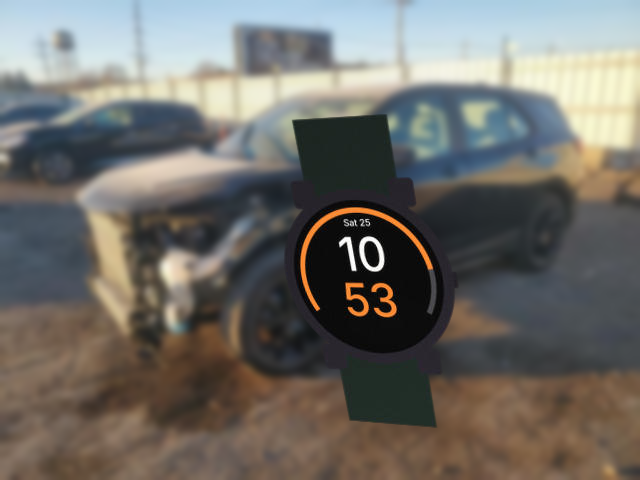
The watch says 10:53
